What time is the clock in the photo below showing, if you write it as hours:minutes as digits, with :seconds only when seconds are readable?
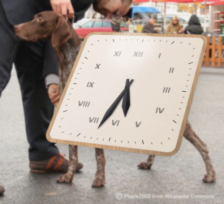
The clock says 5:33
